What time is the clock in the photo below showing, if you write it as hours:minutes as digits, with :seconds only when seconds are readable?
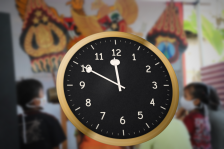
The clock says 11:50
